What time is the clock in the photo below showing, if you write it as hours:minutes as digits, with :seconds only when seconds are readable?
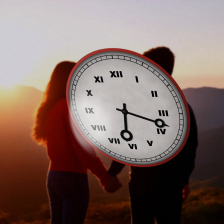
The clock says 6:18
